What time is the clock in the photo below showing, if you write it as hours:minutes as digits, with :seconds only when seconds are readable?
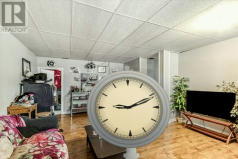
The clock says 9:11
